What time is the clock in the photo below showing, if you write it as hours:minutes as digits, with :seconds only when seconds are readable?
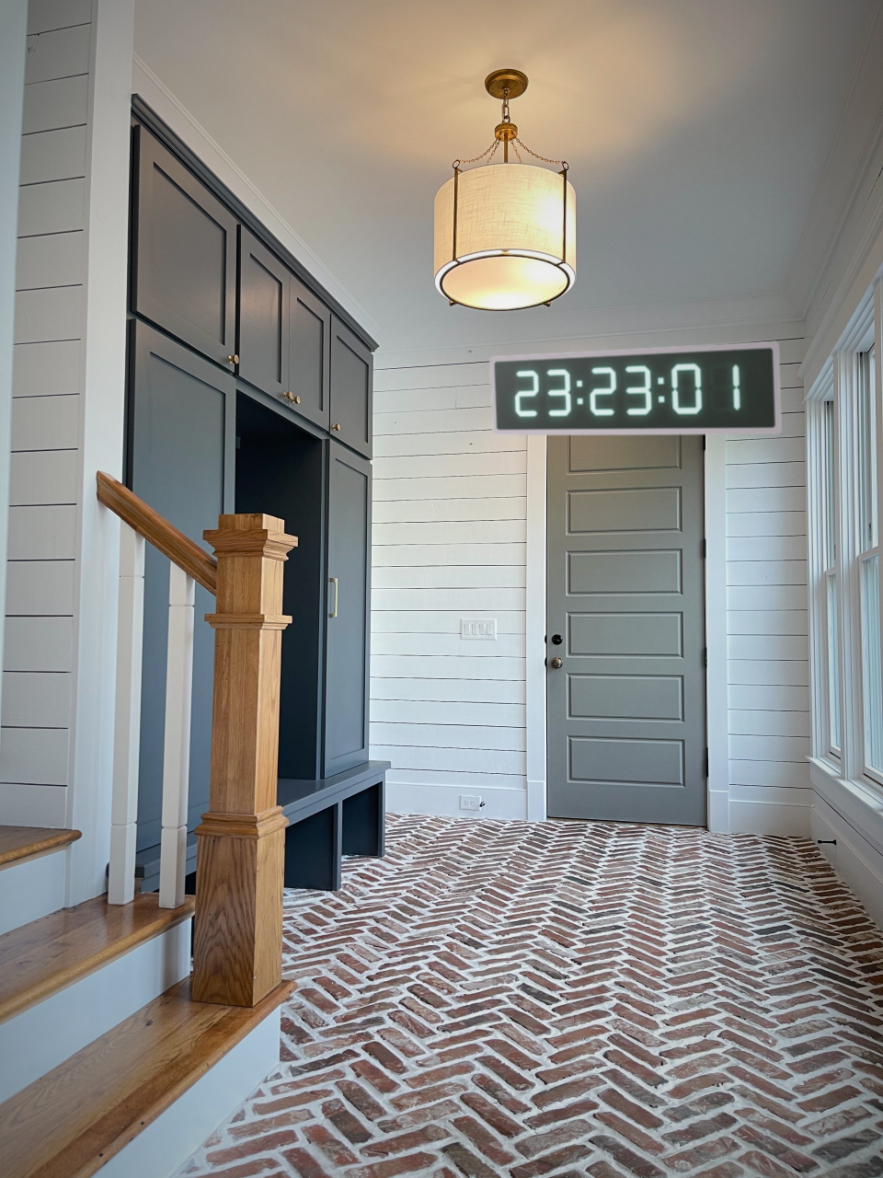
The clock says 23:23:01
